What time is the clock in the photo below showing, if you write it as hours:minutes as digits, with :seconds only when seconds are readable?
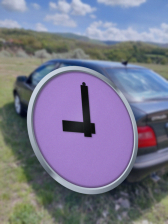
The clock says 9:00
